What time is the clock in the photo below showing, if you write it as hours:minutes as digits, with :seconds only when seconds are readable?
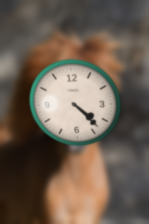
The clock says 4:23
